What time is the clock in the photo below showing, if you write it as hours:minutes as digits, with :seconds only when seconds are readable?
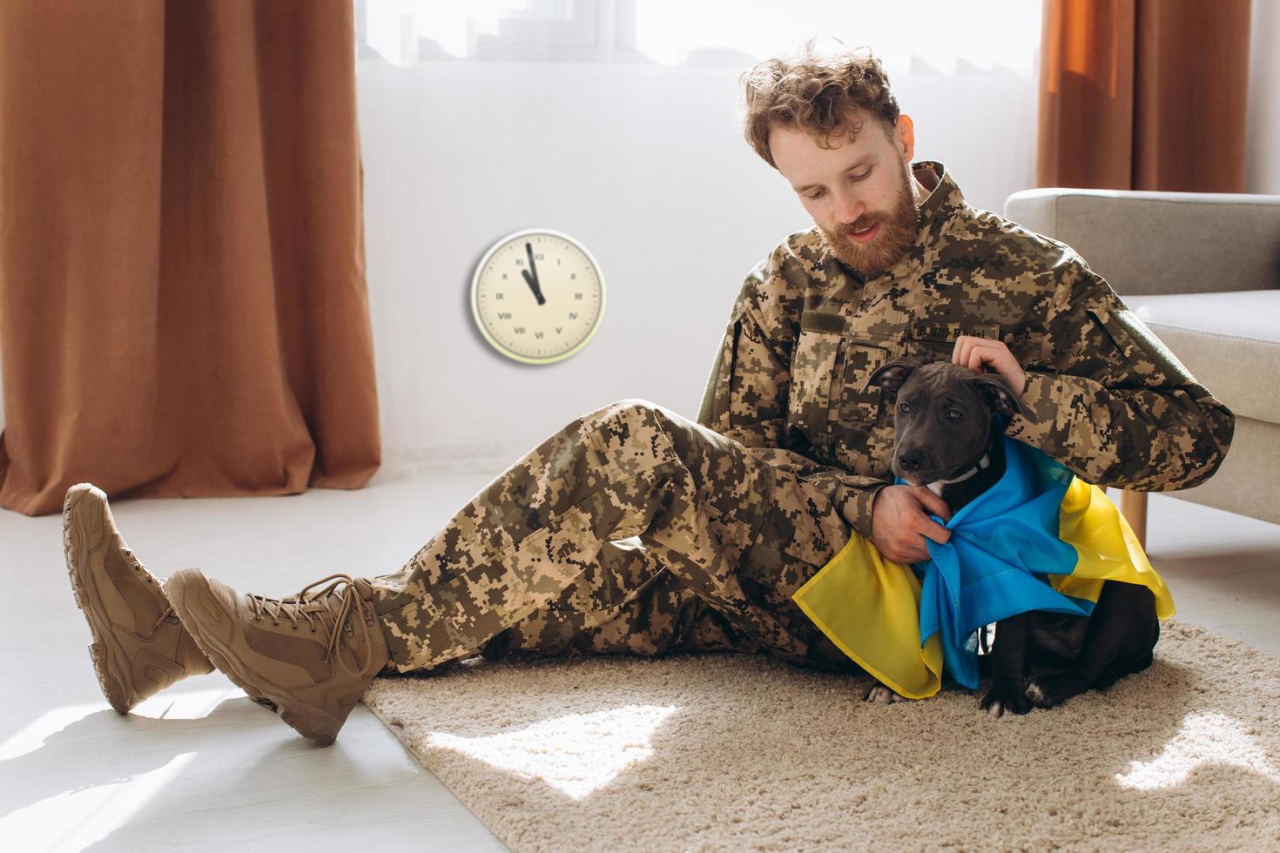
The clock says 10:58
